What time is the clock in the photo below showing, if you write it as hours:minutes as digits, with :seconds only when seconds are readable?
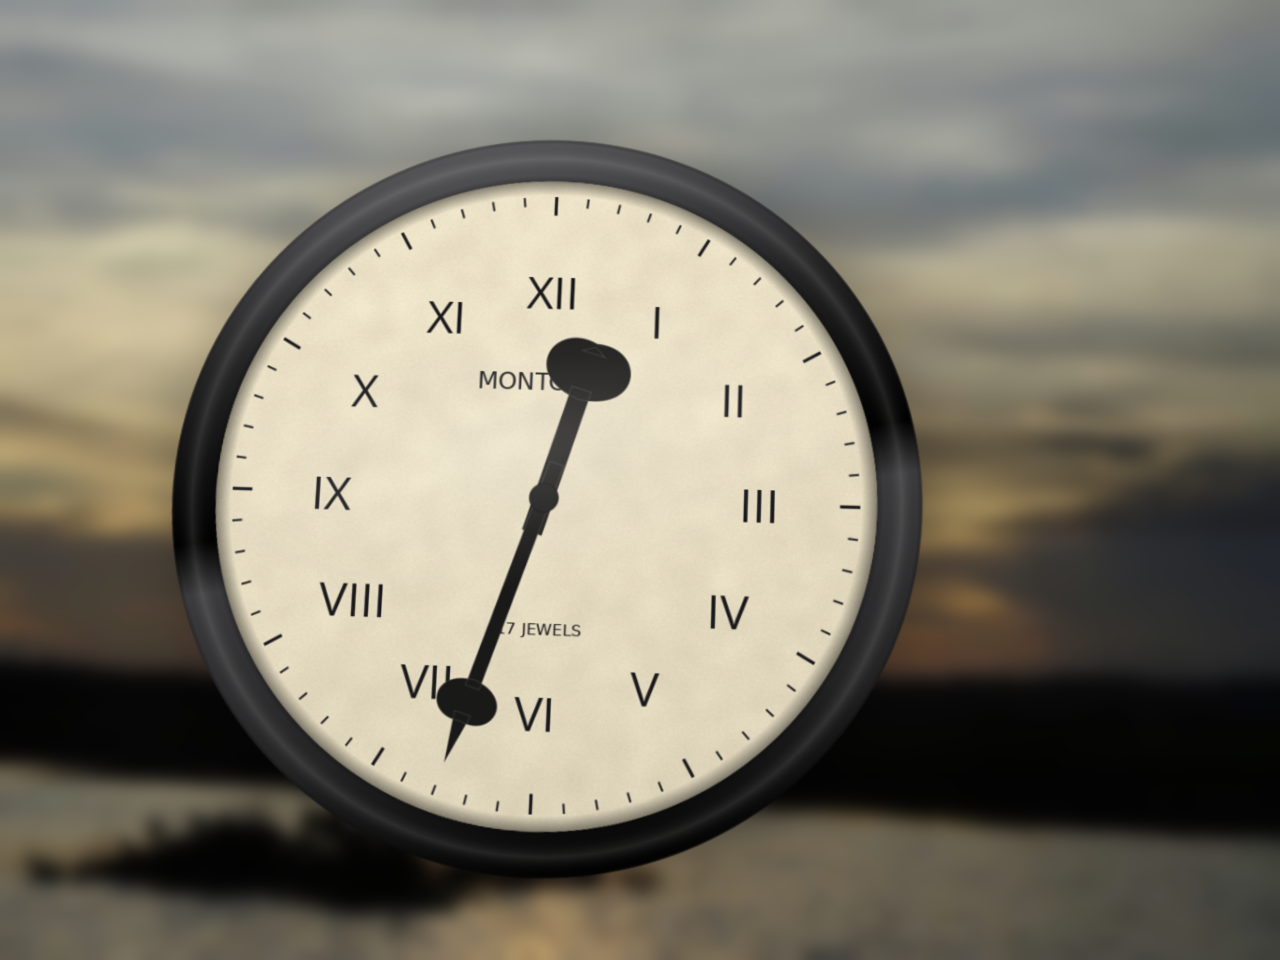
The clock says 12:33
